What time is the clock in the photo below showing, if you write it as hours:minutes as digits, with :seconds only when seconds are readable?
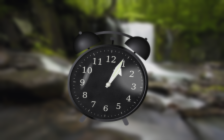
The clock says 1:04
